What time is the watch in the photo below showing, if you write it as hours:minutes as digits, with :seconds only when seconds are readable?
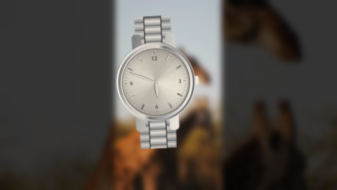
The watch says 5:49
